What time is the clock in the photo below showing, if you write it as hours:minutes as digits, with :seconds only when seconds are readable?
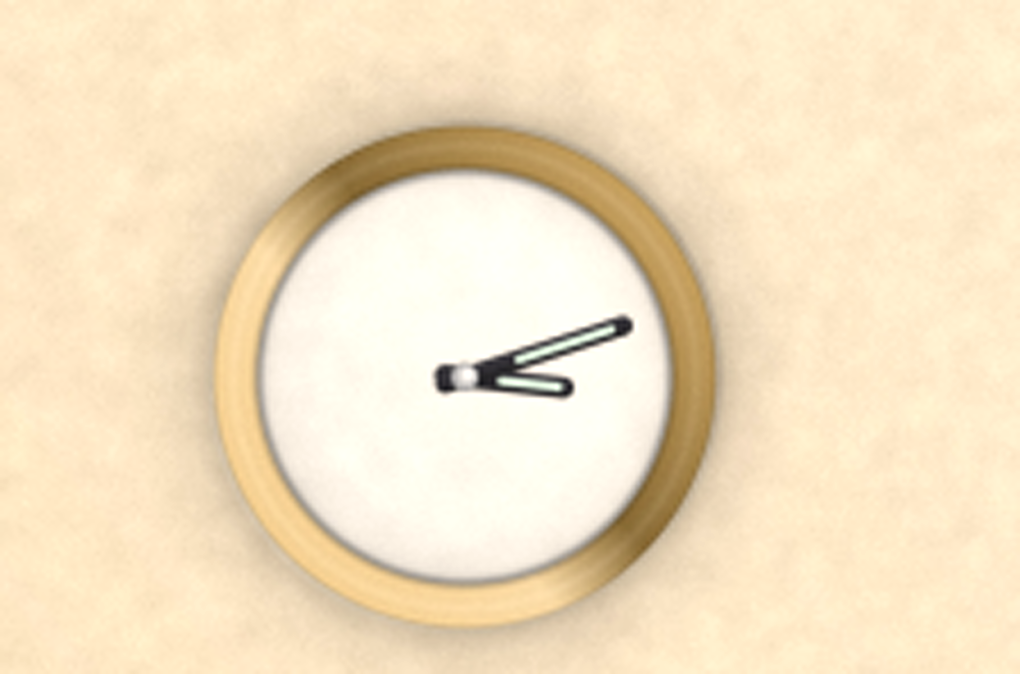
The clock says 3:12
